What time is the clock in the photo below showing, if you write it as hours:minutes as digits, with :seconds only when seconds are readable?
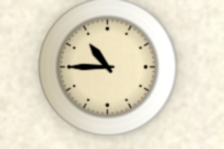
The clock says 10:45
